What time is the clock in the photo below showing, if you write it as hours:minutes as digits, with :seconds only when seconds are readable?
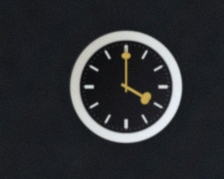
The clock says 4:00
